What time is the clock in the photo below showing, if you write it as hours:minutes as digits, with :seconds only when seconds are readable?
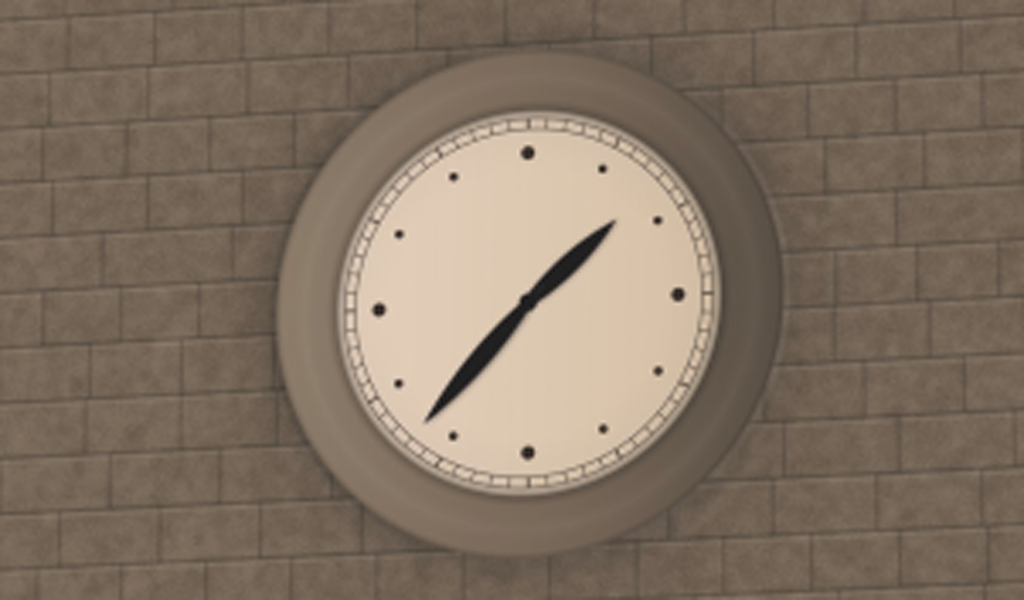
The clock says 1:37
